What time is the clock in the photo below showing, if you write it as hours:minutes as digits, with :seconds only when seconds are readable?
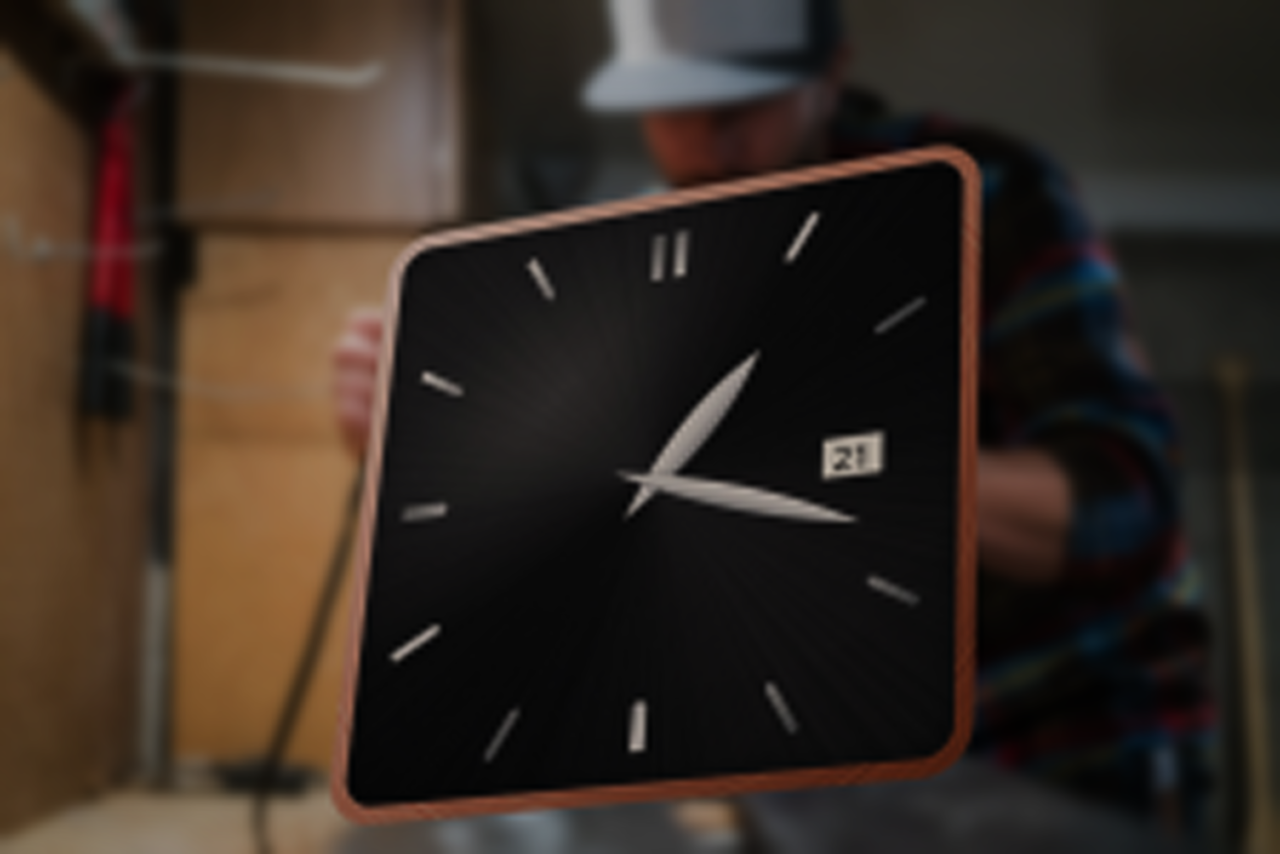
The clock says 1:18
